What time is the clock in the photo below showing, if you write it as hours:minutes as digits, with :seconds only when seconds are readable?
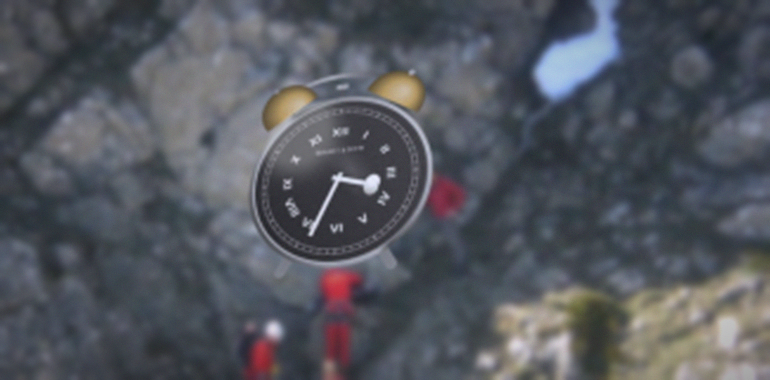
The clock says 3:34
